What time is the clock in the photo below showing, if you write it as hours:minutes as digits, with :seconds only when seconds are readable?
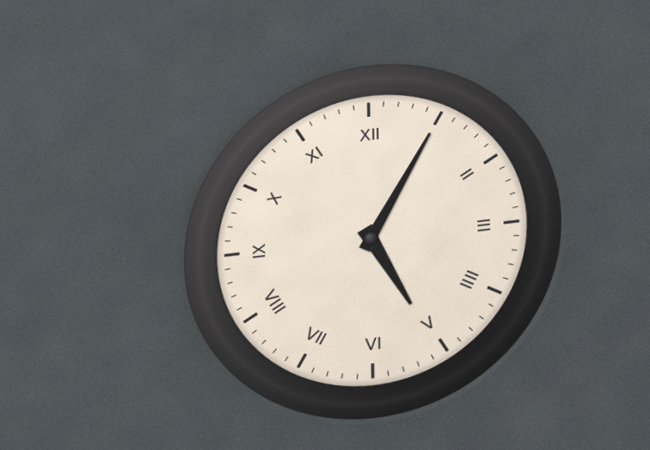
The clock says 5:05
